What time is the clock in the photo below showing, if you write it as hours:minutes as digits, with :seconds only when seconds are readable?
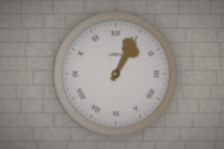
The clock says 1:04
